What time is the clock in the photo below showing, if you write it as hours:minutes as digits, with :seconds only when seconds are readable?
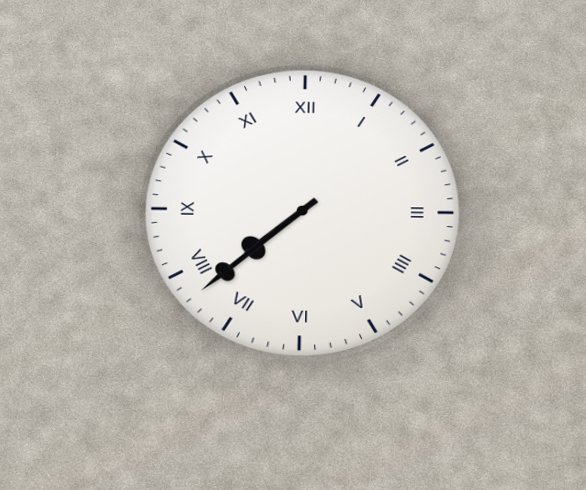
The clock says 7:38
